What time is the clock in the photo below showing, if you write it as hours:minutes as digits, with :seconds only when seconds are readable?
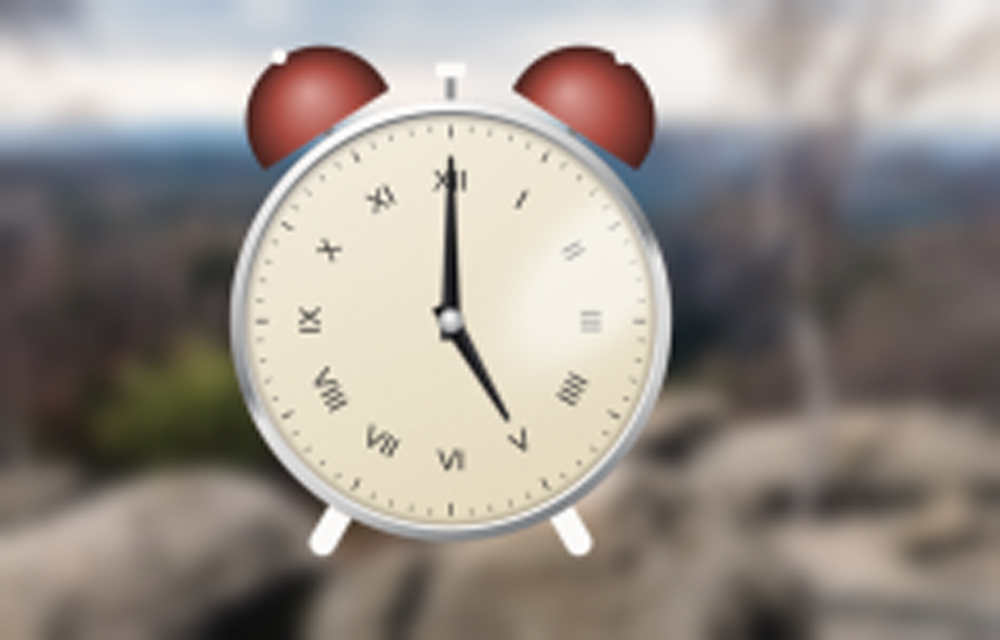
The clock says 5:00
